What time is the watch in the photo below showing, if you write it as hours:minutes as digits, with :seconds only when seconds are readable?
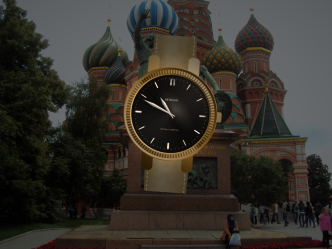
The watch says 10:49
